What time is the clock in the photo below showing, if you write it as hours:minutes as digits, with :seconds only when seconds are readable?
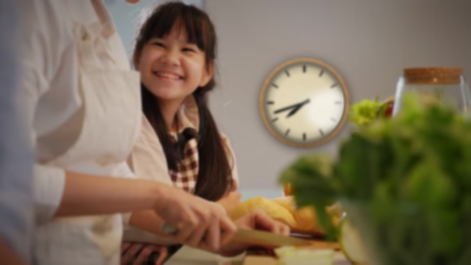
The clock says 7:42
